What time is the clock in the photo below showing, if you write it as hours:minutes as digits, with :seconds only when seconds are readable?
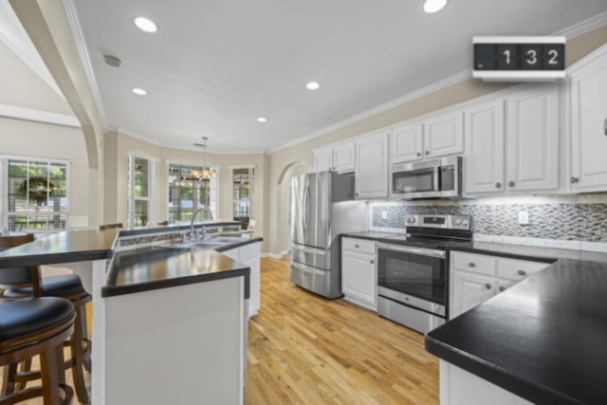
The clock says 1:32
